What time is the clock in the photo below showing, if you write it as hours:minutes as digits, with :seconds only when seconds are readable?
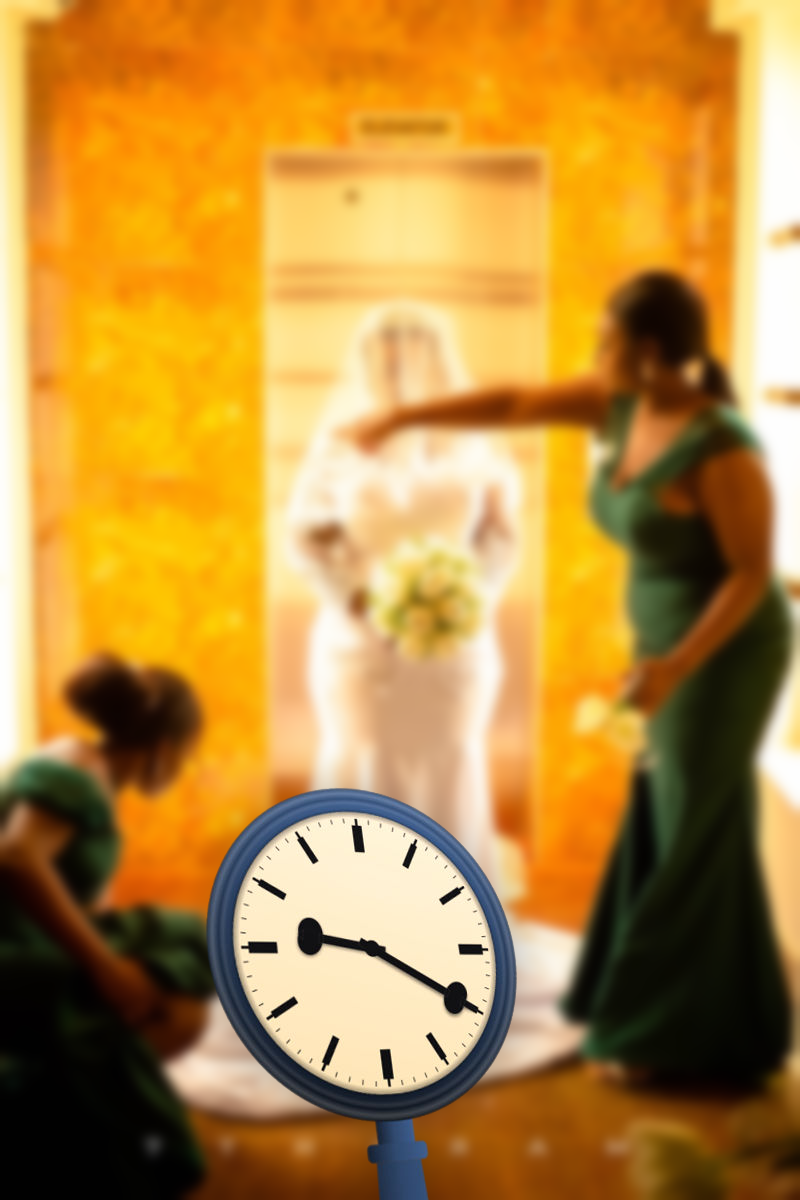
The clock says 9:20
